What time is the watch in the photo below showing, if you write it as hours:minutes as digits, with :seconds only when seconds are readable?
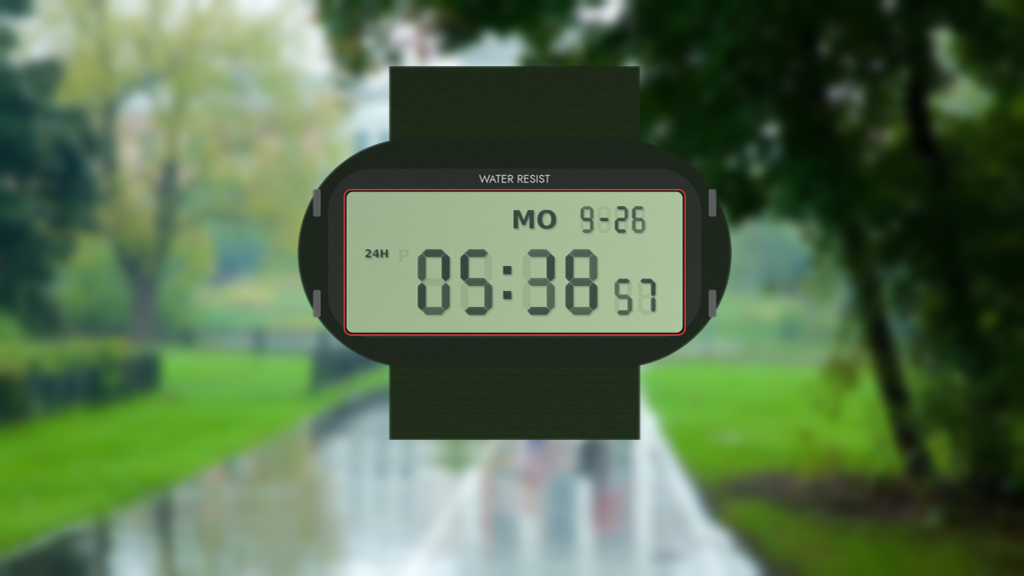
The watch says 5:38:57
